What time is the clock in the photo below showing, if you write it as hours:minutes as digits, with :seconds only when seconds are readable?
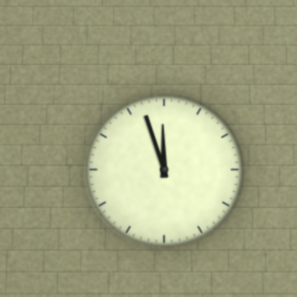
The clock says 11:57
